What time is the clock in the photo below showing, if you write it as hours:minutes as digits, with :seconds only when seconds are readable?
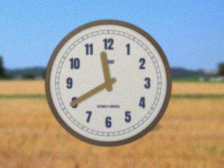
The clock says 11:40
